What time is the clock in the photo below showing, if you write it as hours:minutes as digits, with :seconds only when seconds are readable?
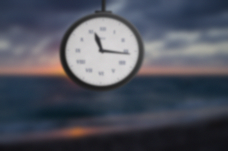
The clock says 11:16
